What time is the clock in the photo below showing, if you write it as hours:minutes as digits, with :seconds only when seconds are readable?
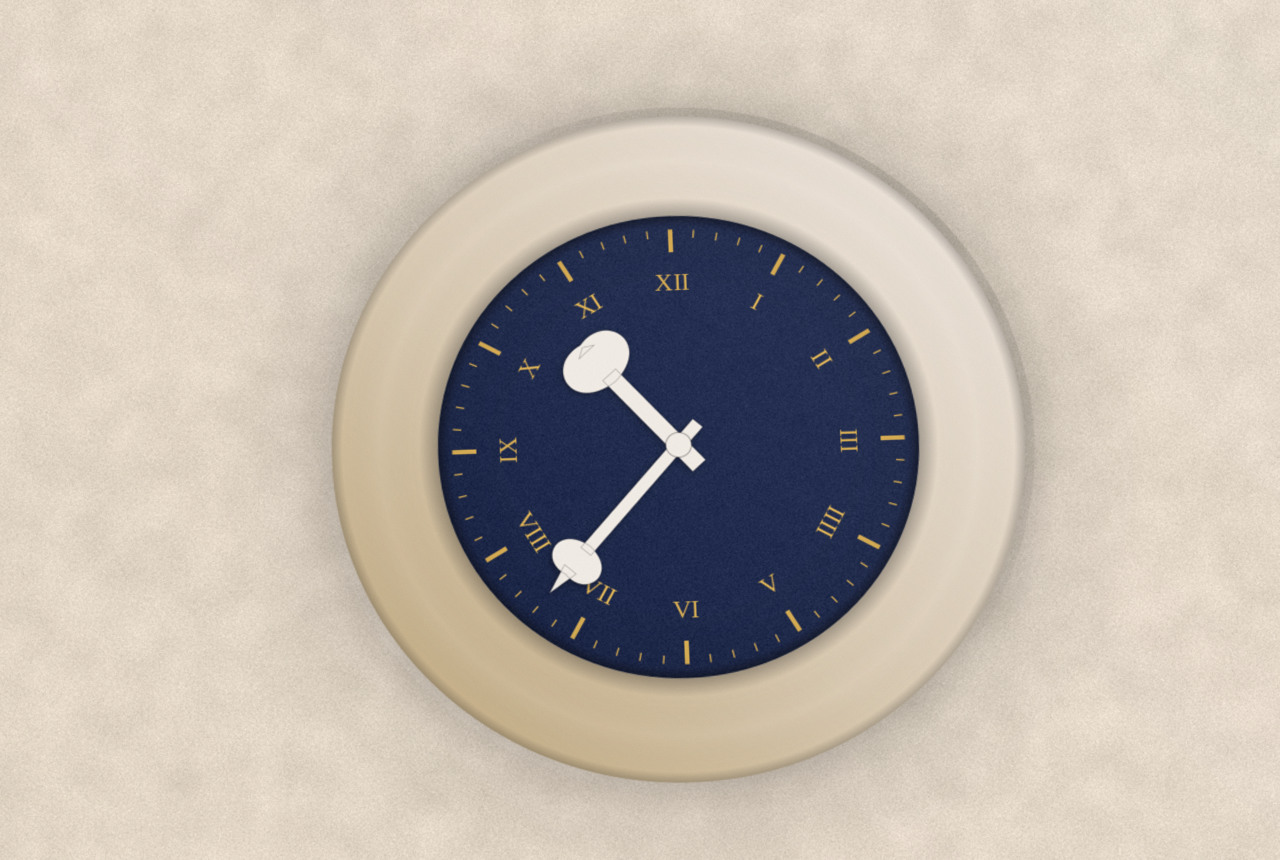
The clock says 10:37
